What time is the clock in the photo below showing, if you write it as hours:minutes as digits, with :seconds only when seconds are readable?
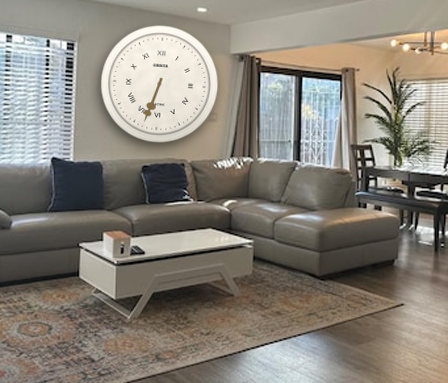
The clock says 6:33
